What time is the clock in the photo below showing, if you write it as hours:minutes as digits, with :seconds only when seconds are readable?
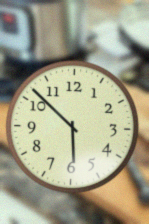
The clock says 5:52
